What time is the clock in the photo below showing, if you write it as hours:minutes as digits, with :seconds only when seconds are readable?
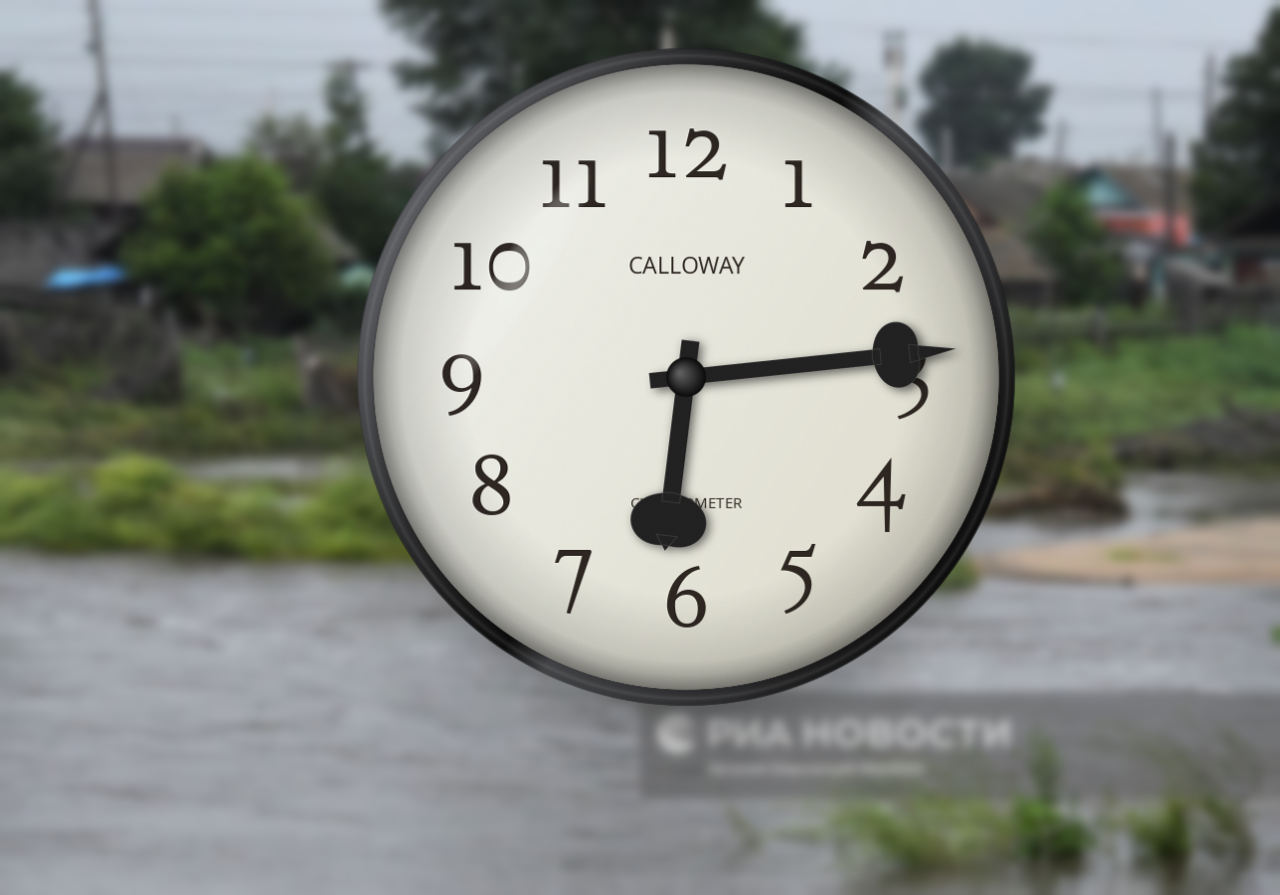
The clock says 6:14
